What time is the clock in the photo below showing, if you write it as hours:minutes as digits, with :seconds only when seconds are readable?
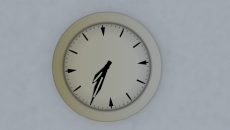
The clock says 7:35
